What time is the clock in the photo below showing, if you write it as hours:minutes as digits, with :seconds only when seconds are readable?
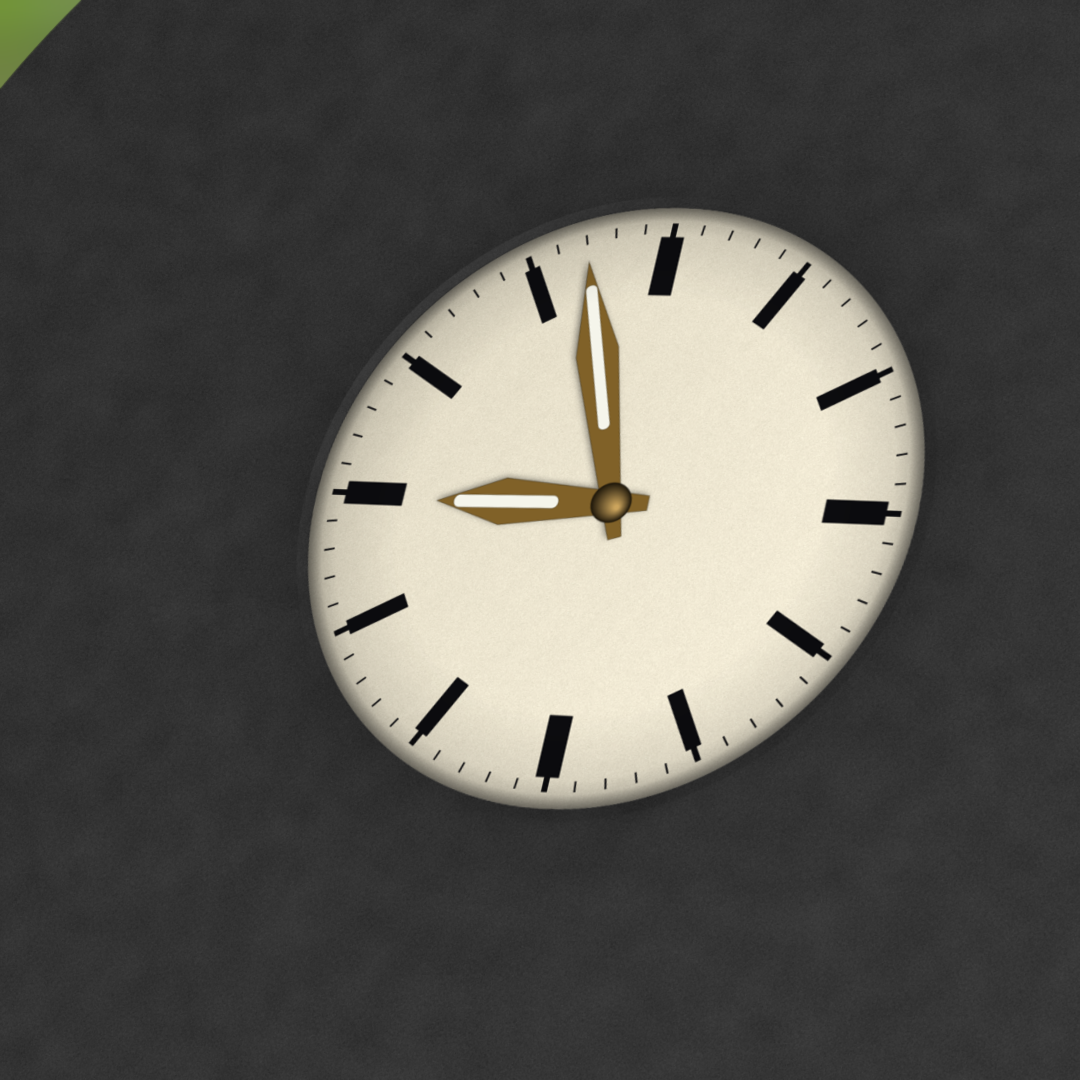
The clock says 8:57
